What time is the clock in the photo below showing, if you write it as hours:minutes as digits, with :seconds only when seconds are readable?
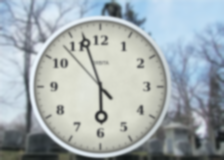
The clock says 5:56:53
